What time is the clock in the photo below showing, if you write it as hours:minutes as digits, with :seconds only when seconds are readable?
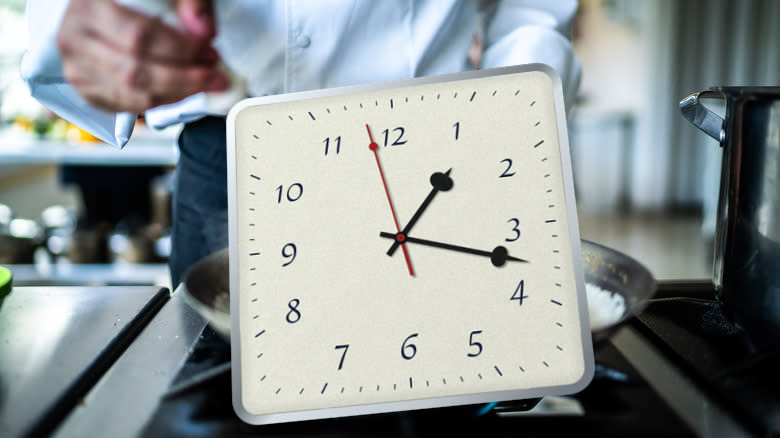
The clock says 1:17:58
